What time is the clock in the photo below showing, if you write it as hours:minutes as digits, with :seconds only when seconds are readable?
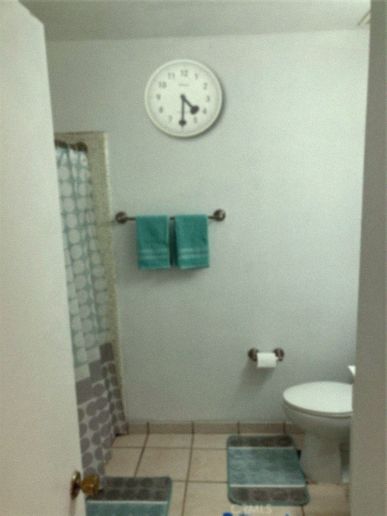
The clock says 4:30
